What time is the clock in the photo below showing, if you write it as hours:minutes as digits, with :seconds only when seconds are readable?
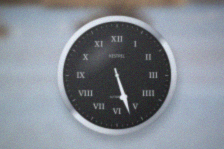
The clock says 5:27
